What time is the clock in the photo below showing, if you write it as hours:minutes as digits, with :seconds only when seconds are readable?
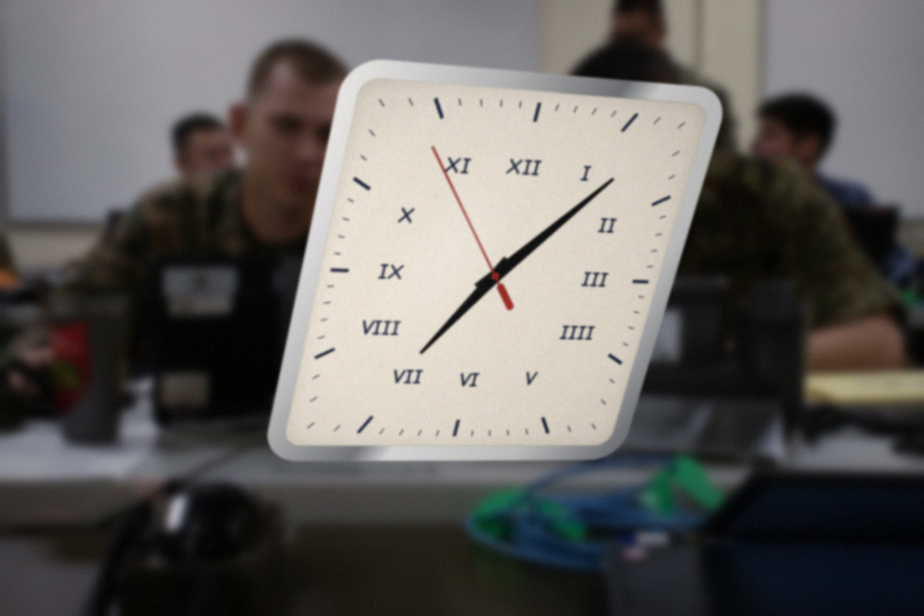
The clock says 7:06:54
